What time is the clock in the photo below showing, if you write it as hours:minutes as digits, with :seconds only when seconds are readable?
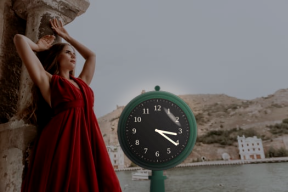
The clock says 3:21
